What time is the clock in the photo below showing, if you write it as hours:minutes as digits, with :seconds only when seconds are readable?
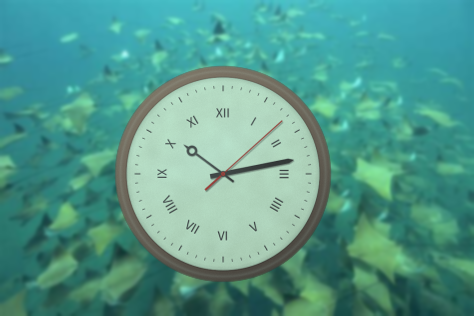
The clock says 10:13:08
